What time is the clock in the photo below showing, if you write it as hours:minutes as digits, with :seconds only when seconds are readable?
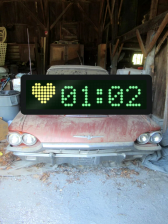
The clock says 1:02
